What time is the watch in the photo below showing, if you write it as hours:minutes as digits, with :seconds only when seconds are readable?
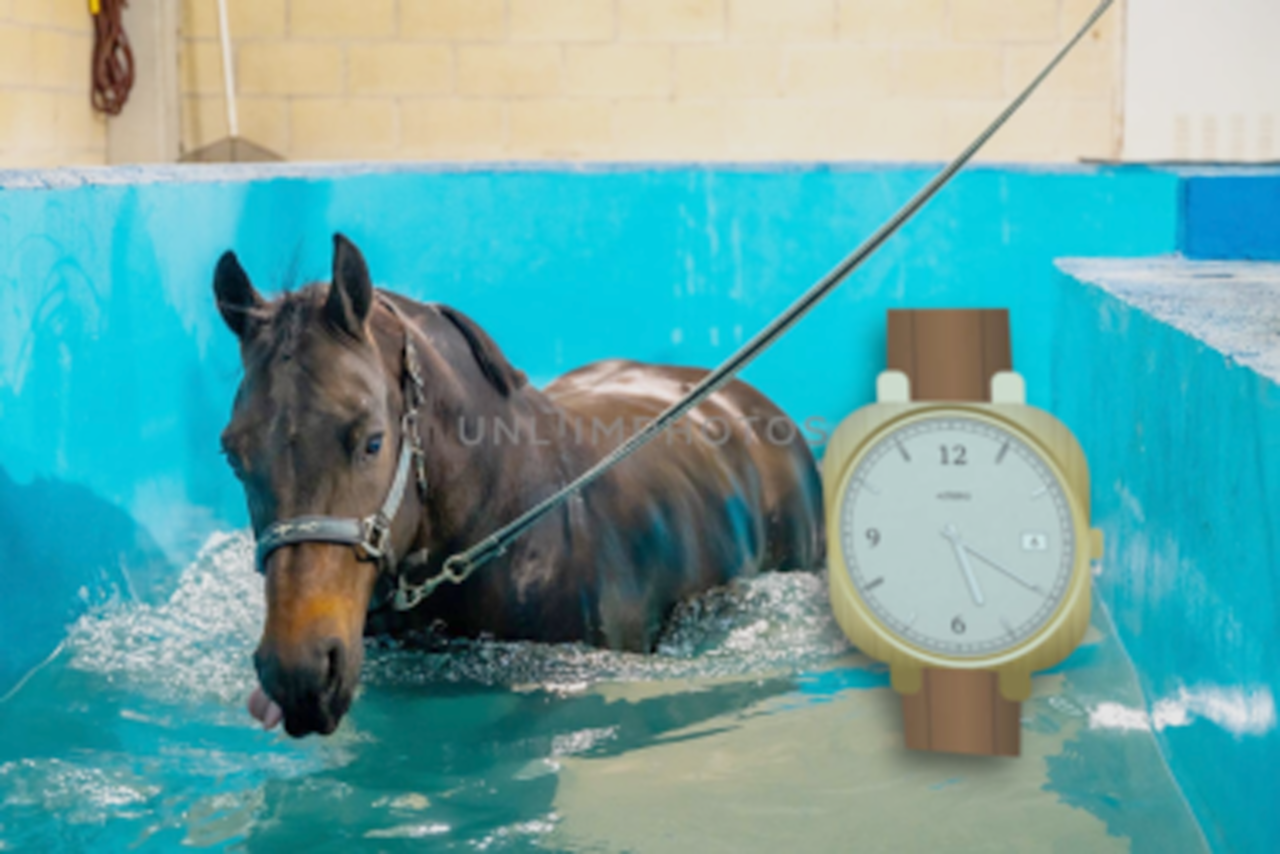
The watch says 5:20
